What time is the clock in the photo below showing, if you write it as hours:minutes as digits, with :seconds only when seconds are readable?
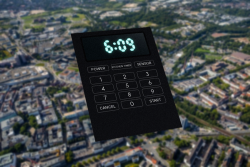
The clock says 6:09
